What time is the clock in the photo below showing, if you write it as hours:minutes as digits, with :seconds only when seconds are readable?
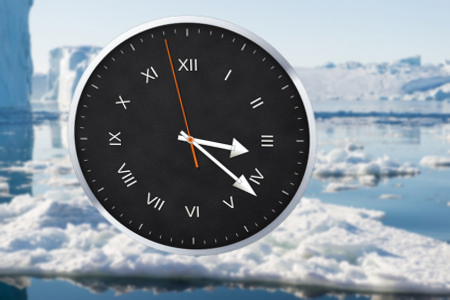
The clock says 3:21:58
